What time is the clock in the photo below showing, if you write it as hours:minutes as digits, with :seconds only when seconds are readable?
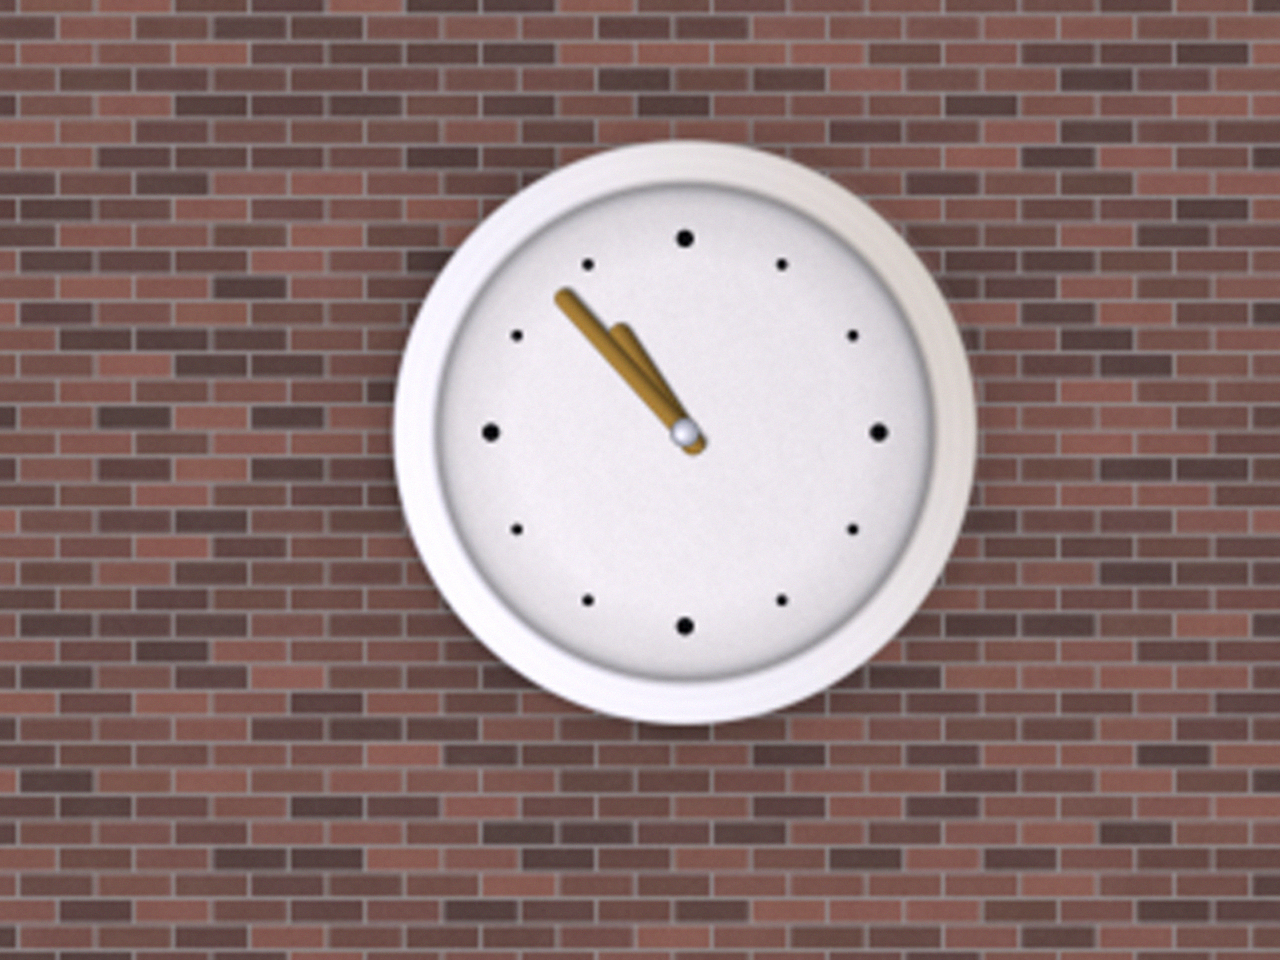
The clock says 10:53
